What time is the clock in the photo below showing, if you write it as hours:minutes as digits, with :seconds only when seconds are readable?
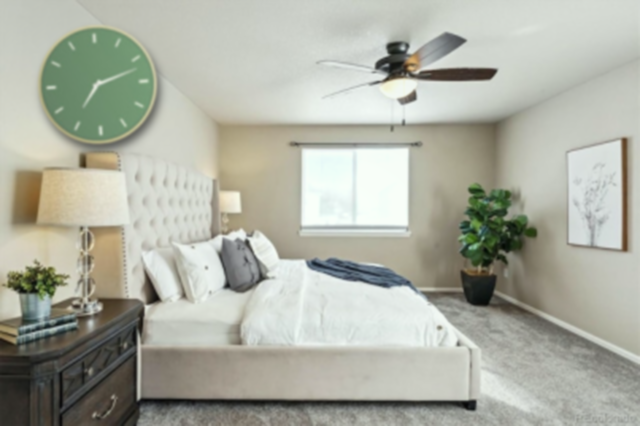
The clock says 7:12
